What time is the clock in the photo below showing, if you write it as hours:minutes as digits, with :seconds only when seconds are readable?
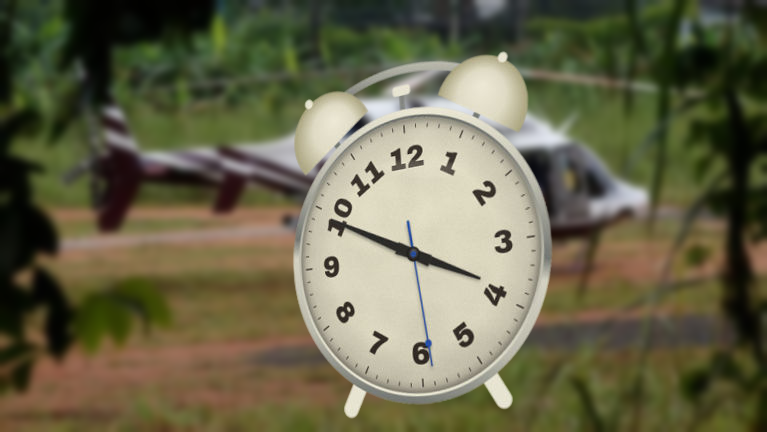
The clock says 3:49:29
